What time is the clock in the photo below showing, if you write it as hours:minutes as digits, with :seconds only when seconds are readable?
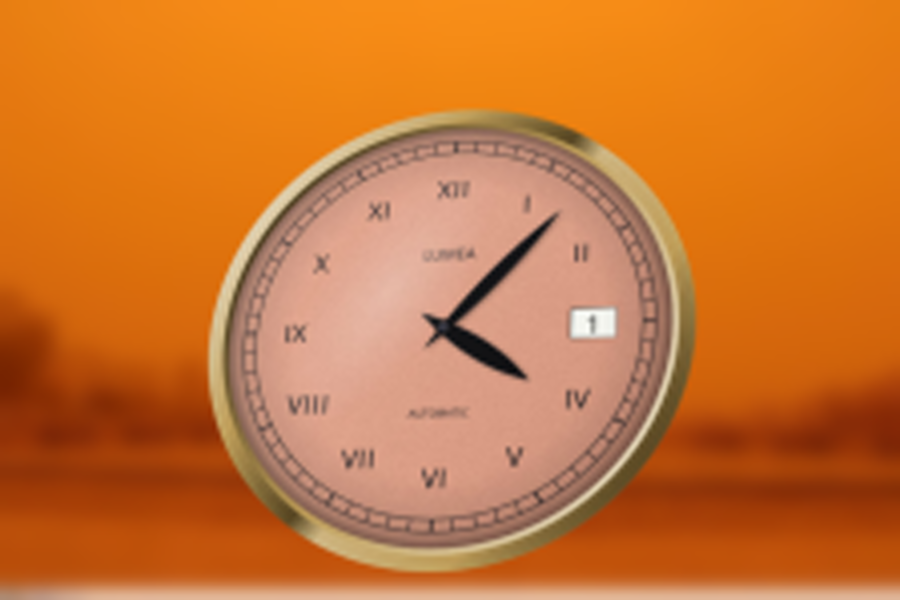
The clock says 4:07
